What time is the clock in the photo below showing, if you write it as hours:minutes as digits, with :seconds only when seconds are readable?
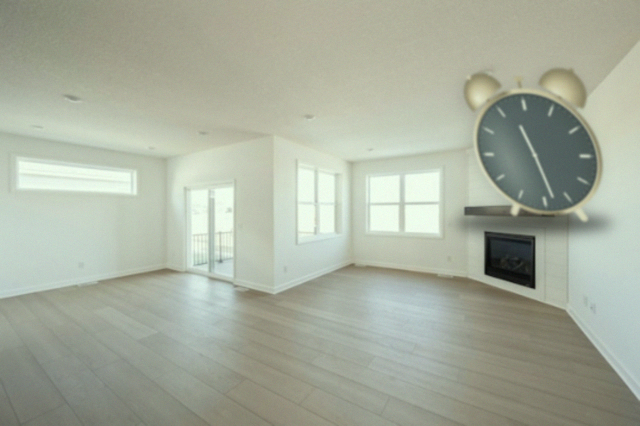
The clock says 11:28
